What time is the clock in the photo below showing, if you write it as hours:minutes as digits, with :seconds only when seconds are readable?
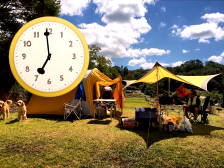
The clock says 6:59
